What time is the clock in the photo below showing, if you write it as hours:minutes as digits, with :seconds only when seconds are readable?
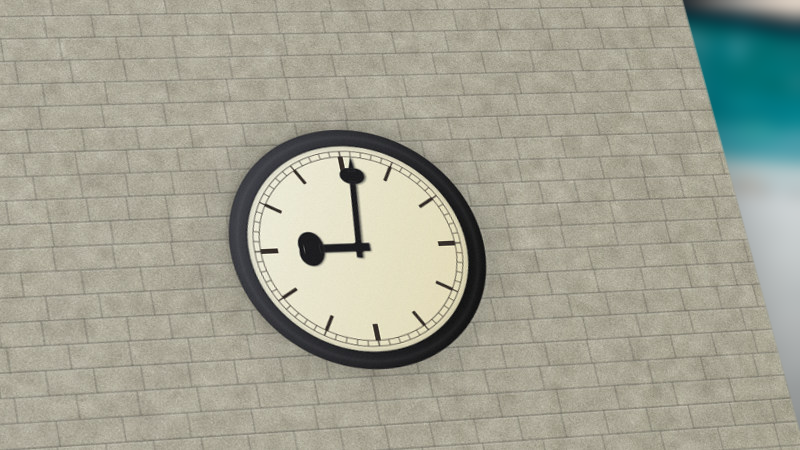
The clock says 9:01
